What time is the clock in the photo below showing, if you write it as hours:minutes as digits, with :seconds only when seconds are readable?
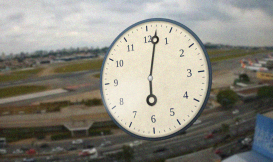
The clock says 6:02
